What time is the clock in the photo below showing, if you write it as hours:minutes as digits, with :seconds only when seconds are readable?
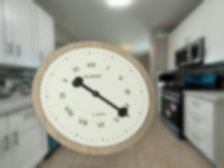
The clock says 10:22
